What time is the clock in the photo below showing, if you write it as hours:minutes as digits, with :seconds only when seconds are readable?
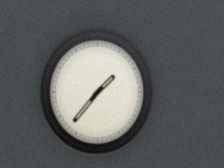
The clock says 1:37
